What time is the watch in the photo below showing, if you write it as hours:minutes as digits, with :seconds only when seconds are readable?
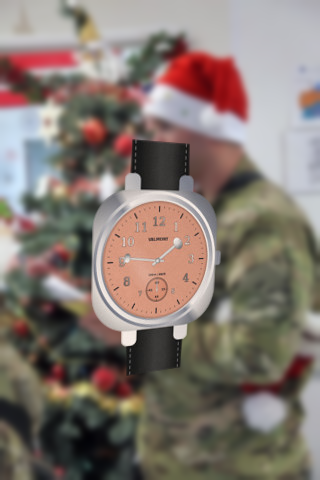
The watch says 1:46
